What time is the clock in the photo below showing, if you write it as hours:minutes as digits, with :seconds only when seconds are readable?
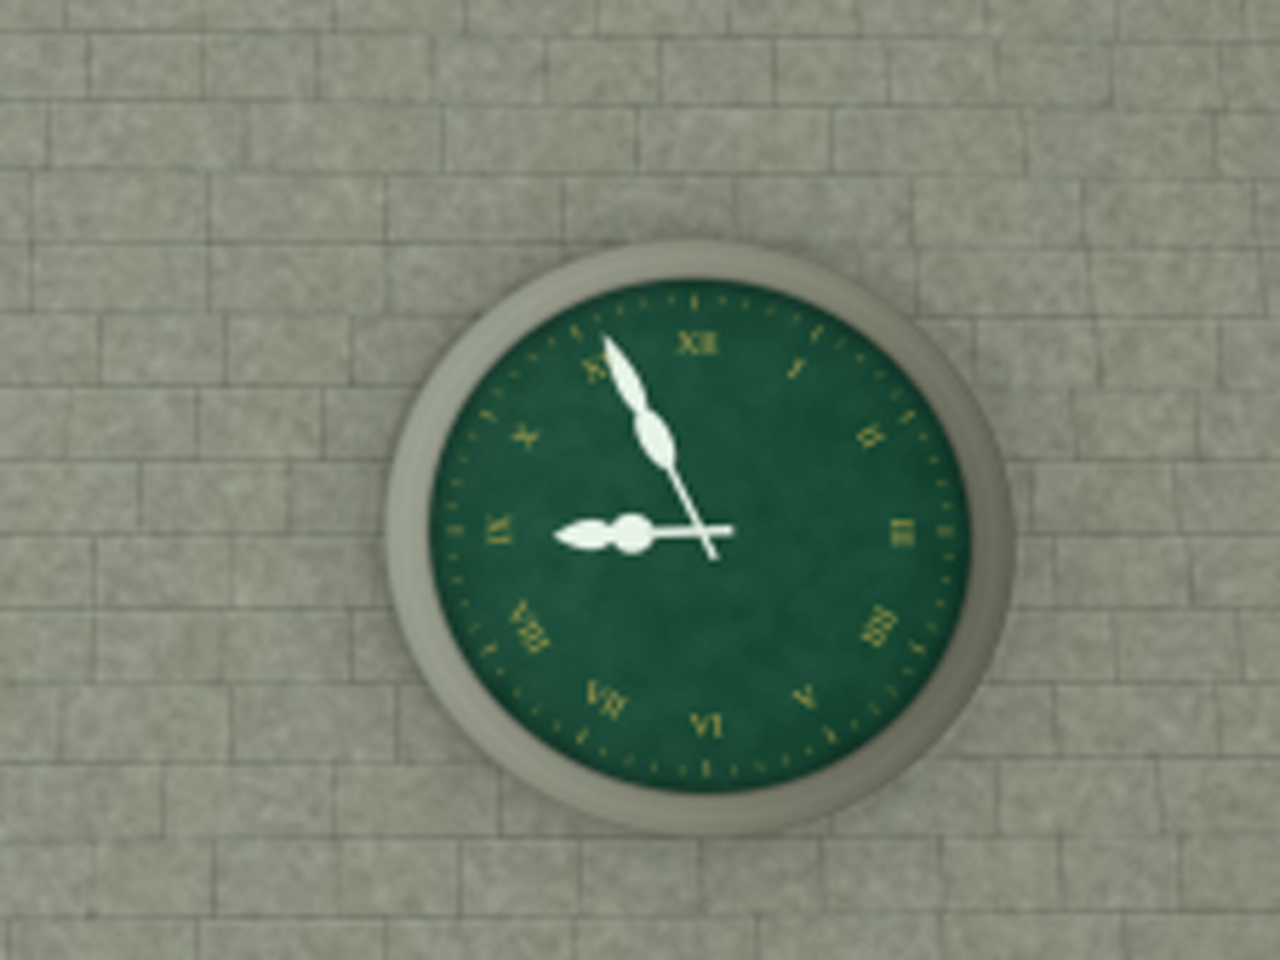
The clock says 8:56
